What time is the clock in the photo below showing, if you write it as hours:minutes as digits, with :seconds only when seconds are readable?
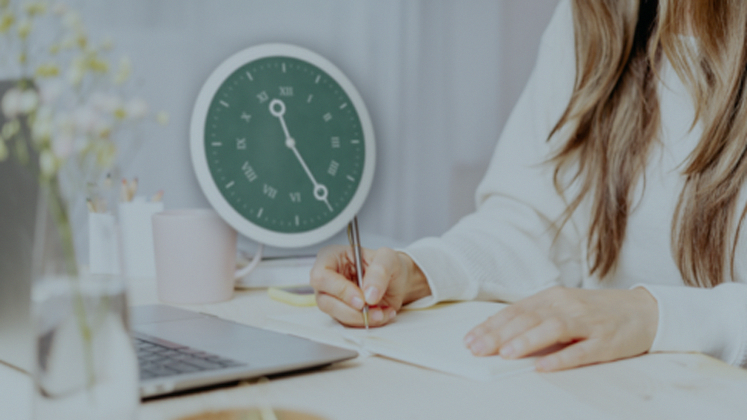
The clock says 11:25
